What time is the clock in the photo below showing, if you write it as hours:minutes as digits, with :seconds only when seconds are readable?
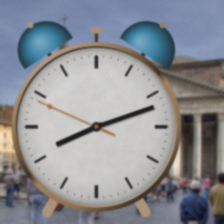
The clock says 8:11:49
